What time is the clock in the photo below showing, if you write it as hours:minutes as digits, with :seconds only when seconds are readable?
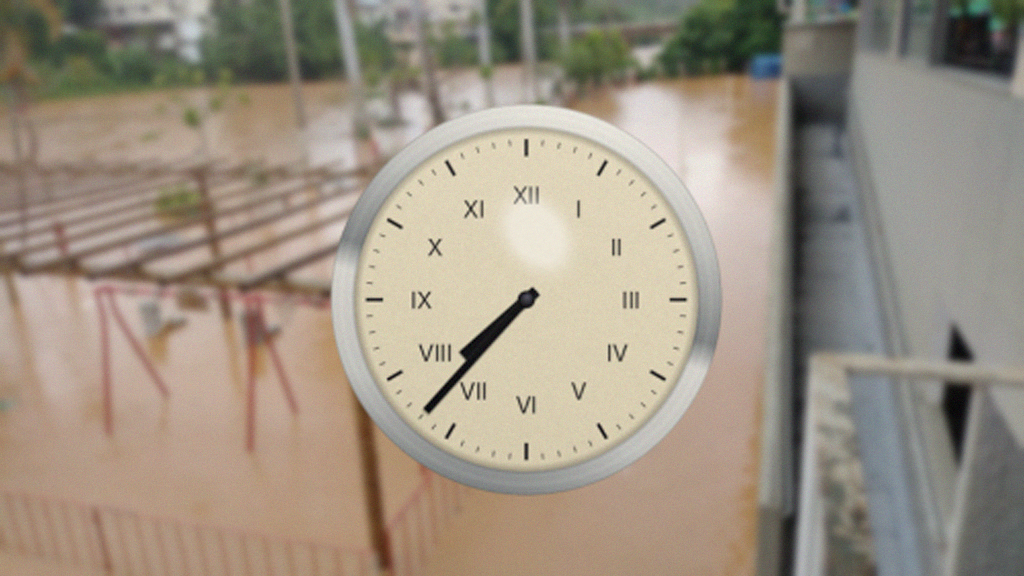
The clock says 7:37
